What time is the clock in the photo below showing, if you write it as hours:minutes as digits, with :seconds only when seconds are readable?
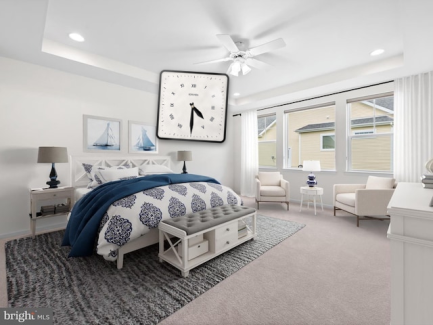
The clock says 4:30
